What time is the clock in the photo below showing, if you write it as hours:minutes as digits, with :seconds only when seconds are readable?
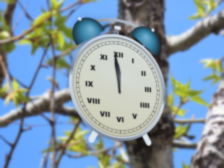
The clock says 11:59
